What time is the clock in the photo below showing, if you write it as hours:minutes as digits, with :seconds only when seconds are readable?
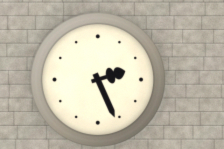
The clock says 2:26
